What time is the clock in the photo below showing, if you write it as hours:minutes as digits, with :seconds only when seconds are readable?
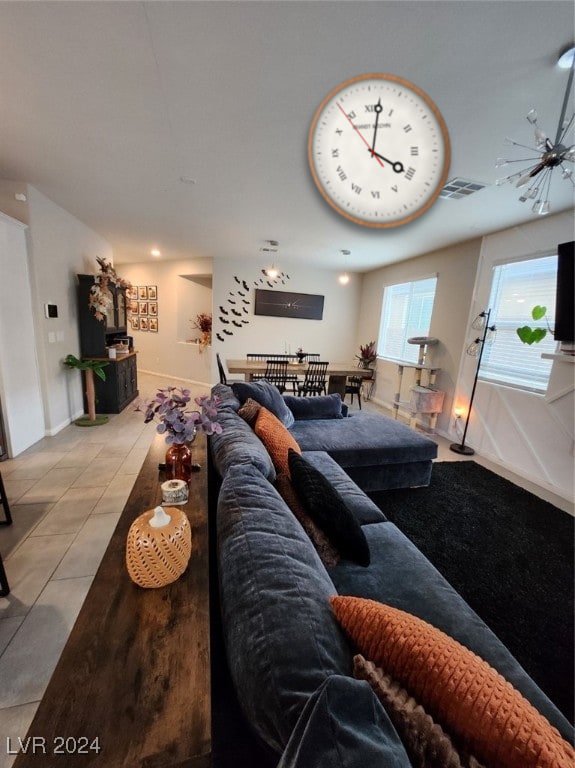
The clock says 4:01:54
